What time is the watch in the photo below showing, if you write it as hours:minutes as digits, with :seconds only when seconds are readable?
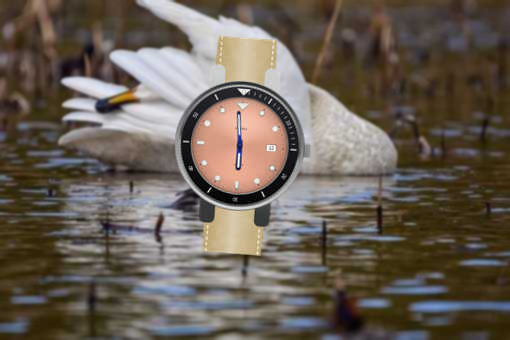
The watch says 5:59
